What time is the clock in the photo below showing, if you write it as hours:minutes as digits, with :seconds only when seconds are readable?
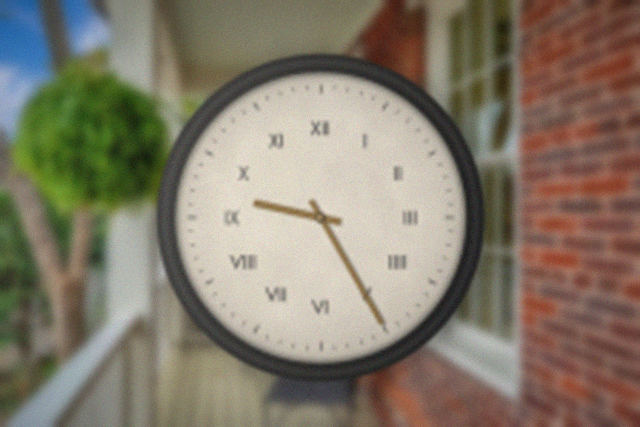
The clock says 9:25
